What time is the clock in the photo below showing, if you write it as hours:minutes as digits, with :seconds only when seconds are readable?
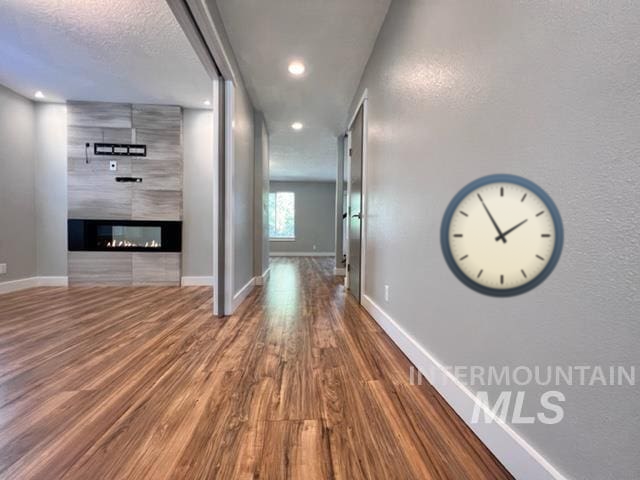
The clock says 1:55
